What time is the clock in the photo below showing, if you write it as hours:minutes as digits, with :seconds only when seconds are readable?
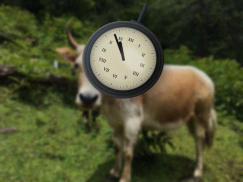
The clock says 10:53
